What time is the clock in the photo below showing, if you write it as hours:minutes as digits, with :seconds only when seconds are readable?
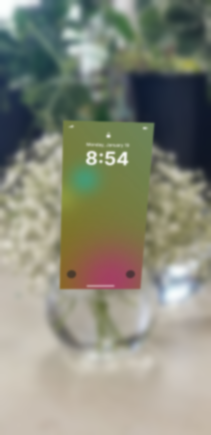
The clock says 8:54
